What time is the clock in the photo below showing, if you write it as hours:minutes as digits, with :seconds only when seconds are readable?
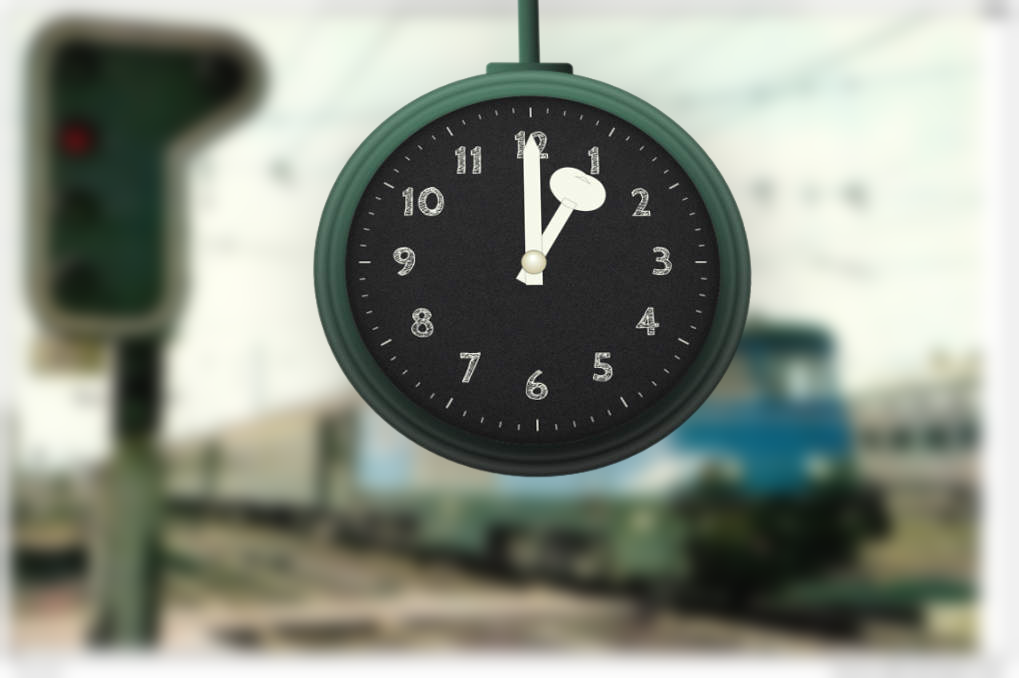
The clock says 1:00
